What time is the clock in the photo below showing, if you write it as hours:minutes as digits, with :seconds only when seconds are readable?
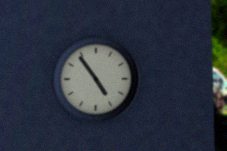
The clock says 4:54
